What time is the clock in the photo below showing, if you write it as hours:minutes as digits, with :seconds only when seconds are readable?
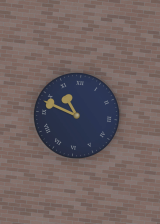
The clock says 10:48
